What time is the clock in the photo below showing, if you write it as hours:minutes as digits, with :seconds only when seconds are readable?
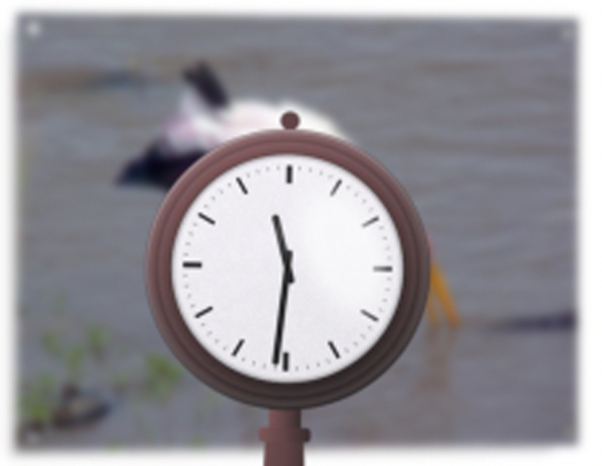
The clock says 11:31
